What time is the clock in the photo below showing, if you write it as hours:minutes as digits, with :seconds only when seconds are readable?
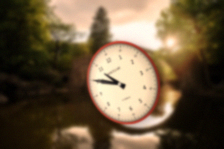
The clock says 10:50
